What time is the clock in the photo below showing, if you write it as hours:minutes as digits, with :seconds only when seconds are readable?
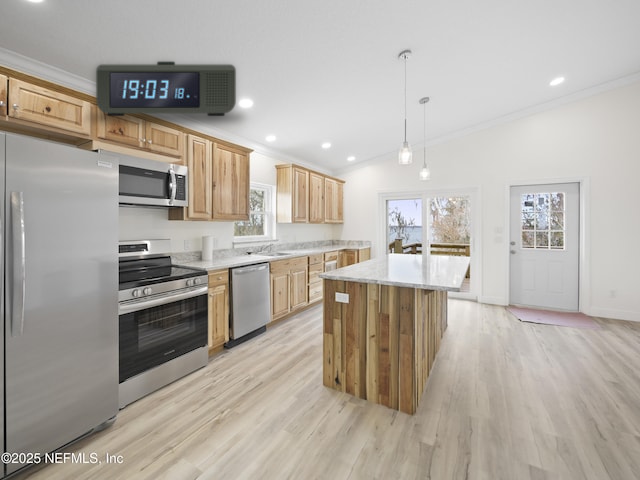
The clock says 19:03:18
